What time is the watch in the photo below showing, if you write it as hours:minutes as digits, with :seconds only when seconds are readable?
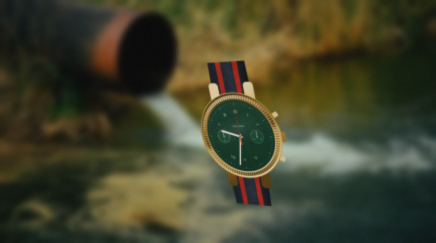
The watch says 9:32
